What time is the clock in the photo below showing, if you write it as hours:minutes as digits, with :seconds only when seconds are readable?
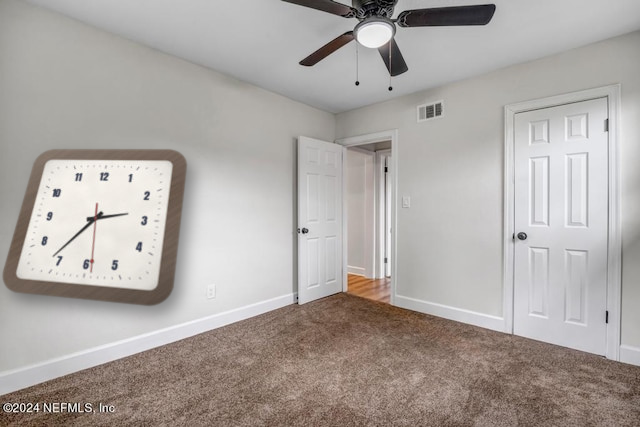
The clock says 2:36:29
